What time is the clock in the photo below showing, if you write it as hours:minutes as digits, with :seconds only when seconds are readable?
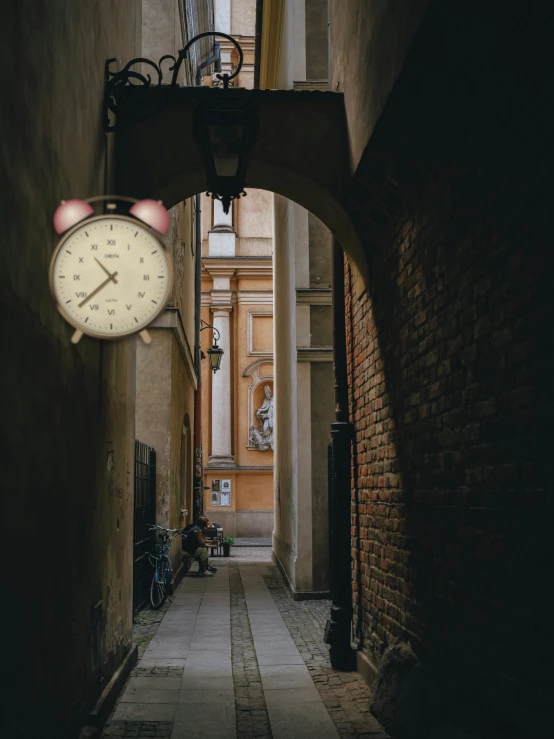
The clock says 10:38
